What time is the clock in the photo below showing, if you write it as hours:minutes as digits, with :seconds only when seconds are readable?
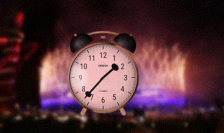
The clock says 1:37
